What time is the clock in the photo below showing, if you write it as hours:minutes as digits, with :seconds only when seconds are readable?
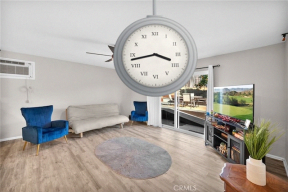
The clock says 3:43
